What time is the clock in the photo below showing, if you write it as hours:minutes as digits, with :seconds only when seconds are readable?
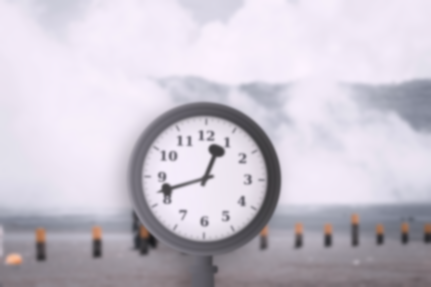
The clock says 12:42
